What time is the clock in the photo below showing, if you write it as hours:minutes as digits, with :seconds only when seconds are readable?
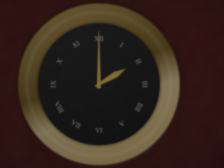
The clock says 2:00
